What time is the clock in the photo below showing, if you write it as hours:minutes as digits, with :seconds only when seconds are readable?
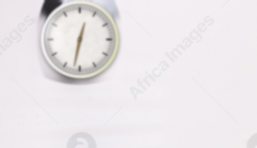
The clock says 12:32
